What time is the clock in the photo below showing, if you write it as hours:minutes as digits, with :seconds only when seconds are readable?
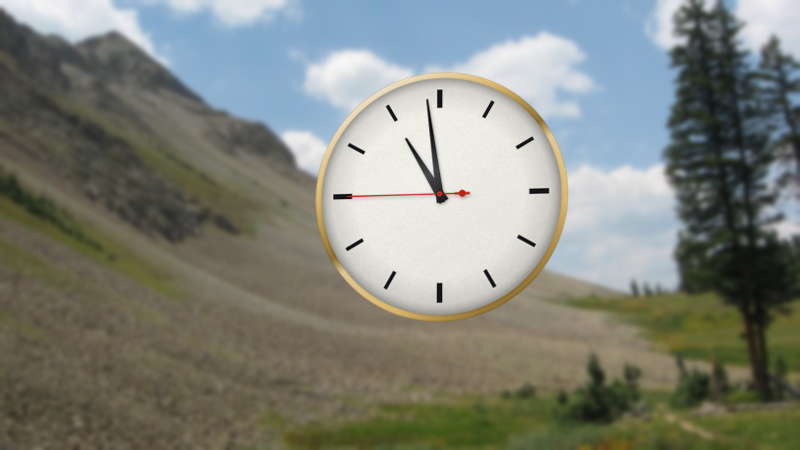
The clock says 10:58:45
